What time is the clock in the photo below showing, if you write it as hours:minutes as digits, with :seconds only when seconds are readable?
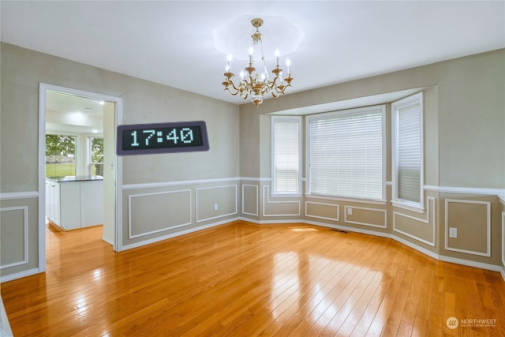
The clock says 17:40
